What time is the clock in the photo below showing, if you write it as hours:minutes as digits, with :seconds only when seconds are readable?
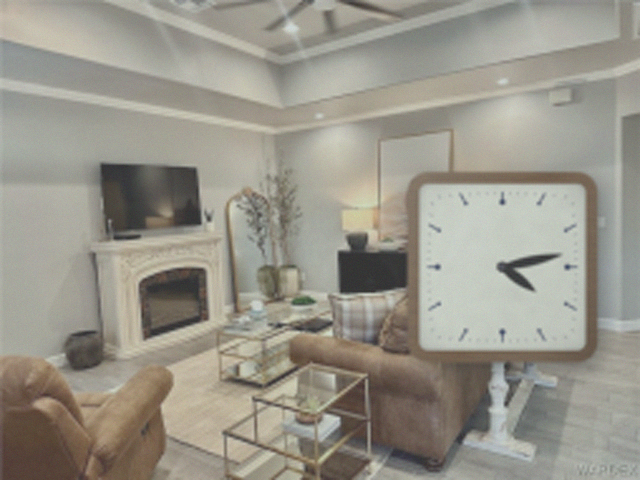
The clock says 4:13
